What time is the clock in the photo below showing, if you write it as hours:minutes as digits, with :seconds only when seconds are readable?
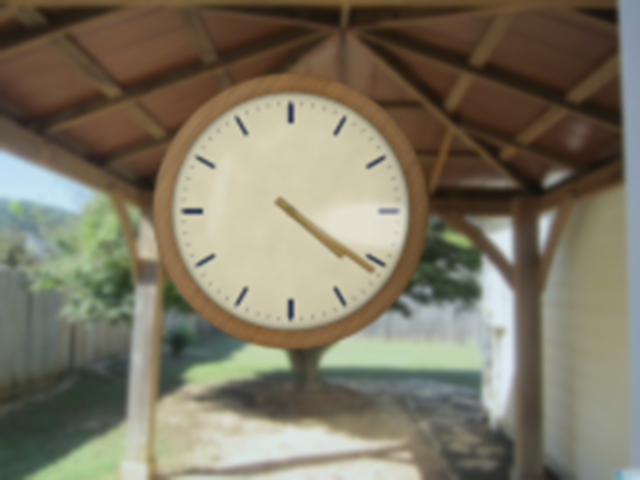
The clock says 4:21
